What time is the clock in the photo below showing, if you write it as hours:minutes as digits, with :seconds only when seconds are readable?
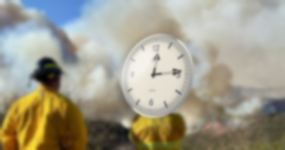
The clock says 12:14
